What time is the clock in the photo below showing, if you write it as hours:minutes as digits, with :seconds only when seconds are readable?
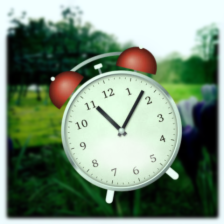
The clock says 11:08
